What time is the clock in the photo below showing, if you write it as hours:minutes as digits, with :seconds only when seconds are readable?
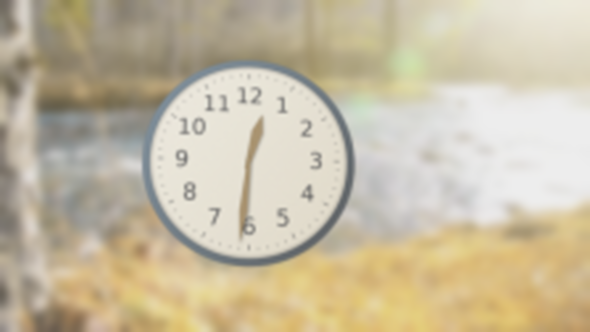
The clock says 12:31
